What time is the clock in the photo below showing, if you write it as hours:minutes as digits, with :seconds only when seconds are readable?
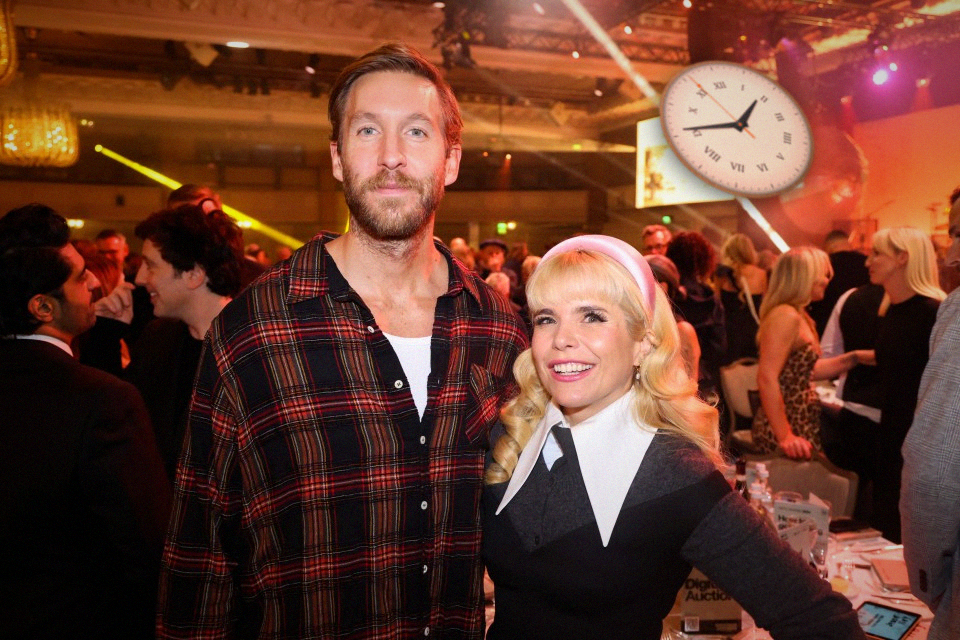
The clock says 1:45:56
